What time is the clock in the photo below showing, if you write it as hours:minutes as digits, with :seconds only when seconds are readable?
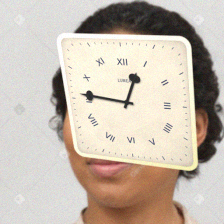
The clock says 12:46
